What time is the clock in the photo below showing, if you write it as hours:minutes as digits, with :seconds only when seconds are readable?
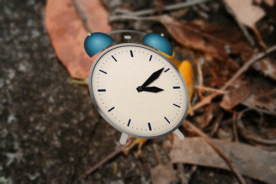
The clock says 3:09
